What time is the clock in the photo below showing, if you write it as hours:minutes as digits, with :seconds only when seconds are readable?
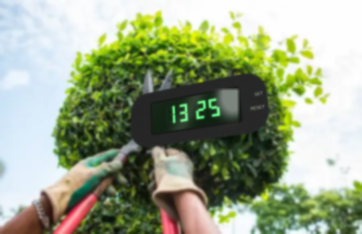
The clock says 13:25
